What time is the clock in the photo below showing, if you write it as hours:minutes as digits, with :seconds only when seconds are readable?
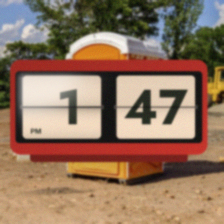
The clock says 1:47
